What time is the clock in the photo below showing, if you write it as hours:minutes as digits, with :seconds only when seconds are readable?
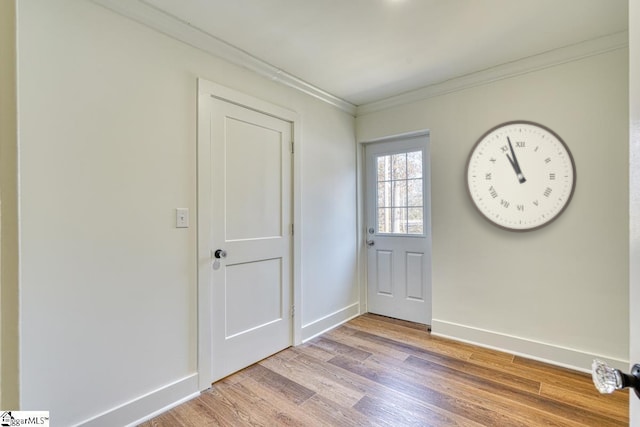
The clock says 10:57
